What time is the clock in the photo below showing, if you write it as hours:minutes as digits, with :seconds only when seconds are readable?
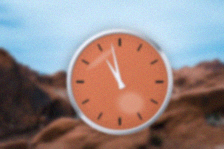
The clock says 10:58
